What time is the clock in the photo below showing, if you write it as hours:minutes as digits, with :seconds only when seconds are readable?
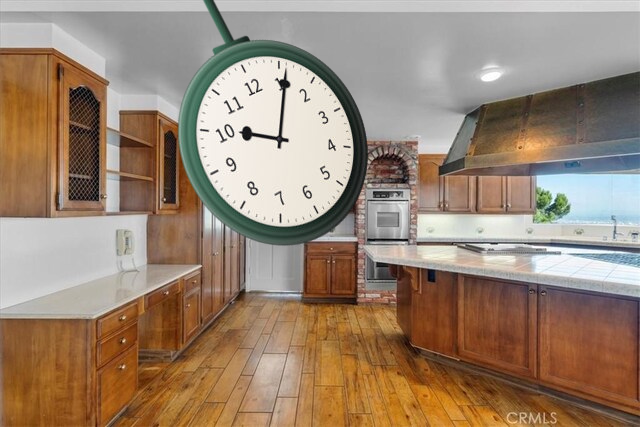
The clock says 10:06
